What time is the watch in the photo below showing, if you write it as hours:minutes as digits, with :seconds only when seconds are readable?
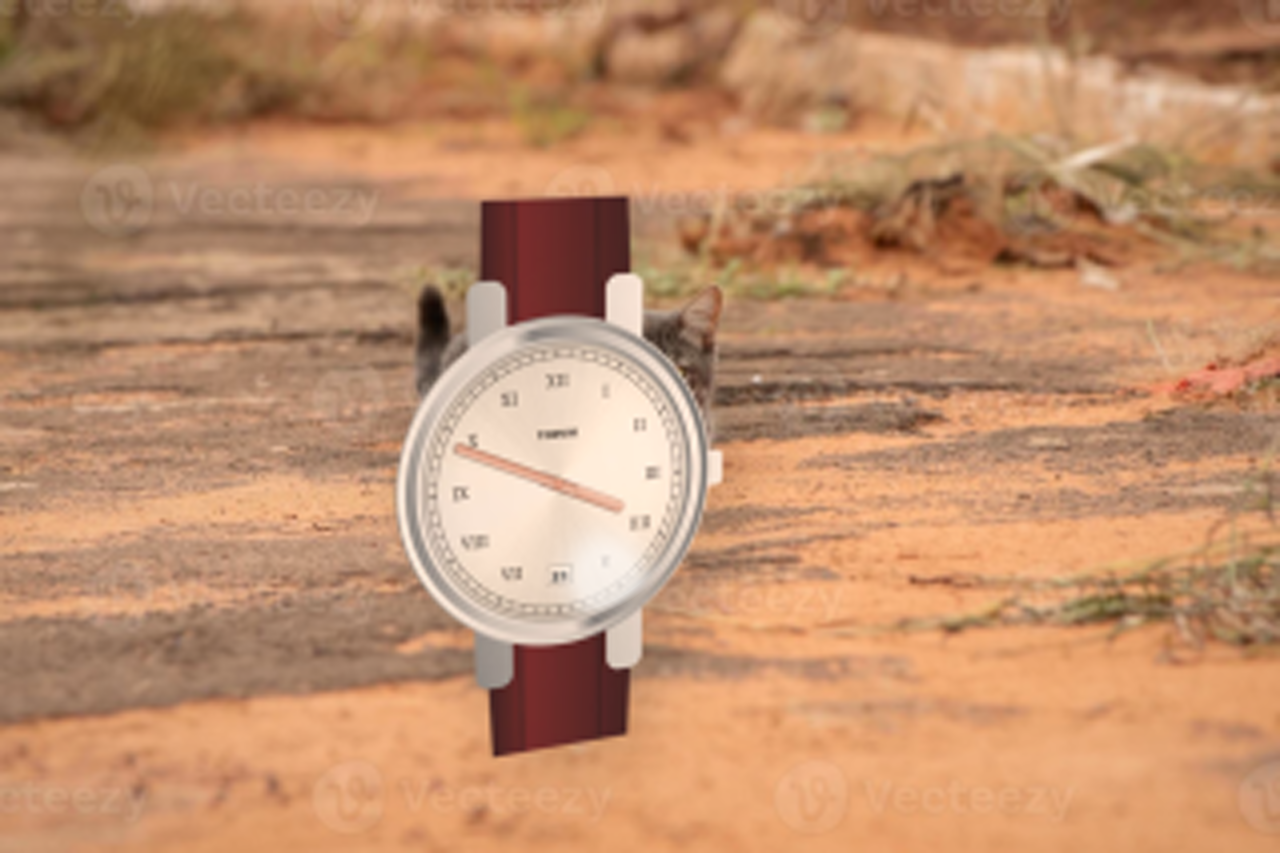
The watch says 3:49
